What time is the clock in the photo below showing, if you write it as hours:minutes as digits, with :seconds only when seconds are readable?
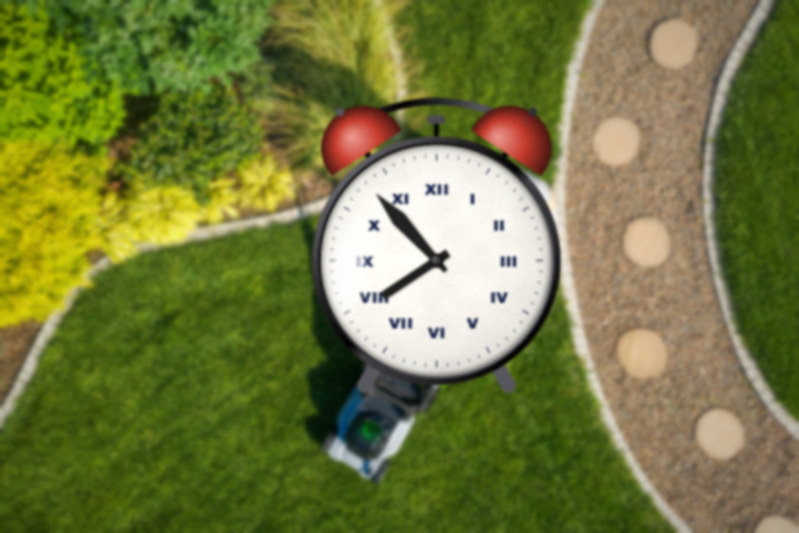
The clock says 7:53
